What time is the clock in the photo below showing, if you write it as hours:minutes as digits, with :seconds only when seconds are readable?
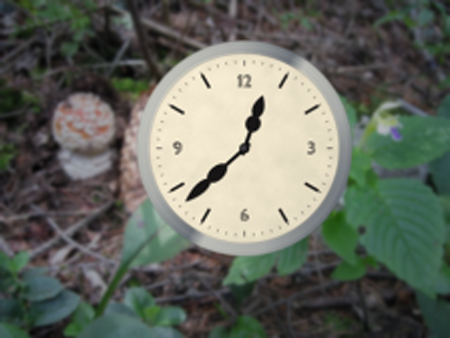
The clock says 12:38
